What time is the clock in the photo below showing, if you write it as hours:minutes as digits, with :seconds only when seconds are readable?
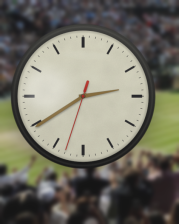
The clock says 2:39:33
